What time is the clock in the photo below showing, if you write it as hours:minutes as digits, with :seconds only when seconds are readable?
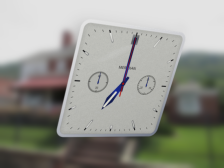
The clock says 7:00
